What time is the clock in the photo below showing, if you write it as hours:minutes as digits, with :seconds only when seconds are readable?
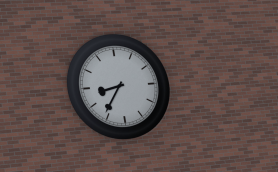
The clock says 8:36
